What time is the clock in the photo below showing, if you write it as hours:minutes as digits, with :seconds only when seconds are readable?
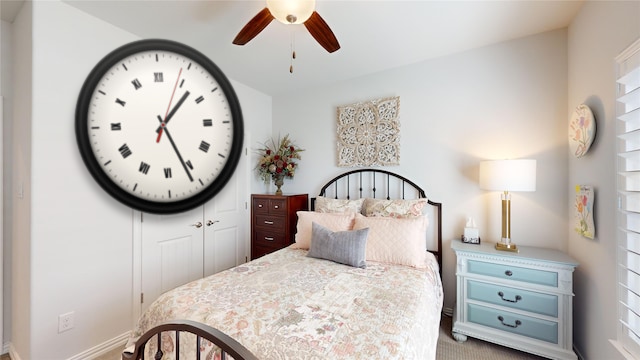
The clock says 1:26:04
